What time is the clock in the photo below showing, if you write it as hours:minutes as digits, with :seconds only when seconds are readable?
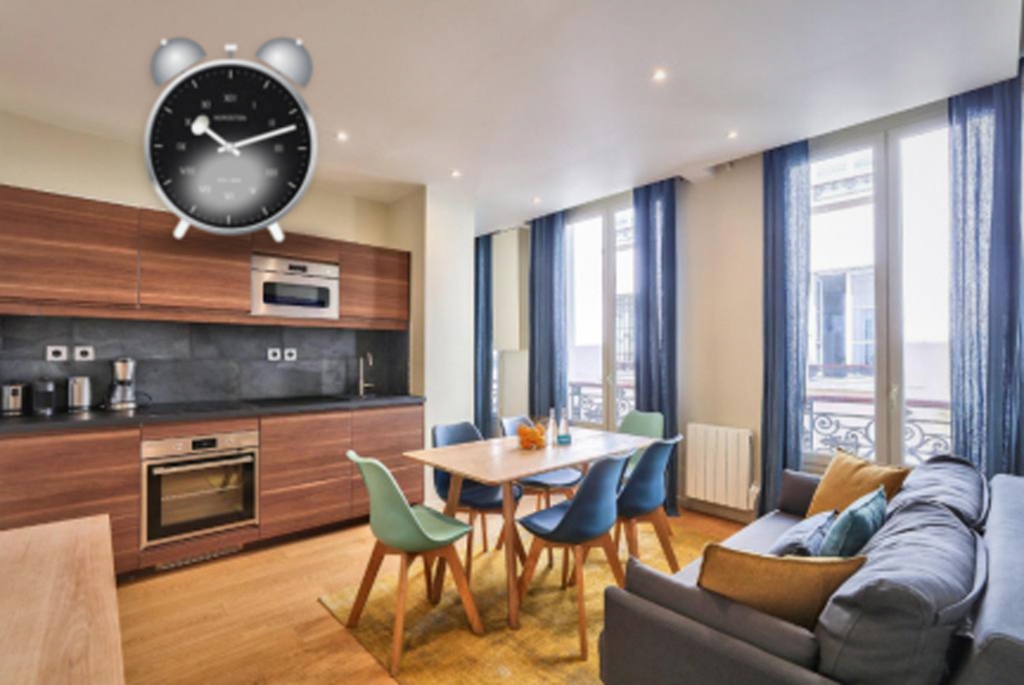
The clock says 10:12
